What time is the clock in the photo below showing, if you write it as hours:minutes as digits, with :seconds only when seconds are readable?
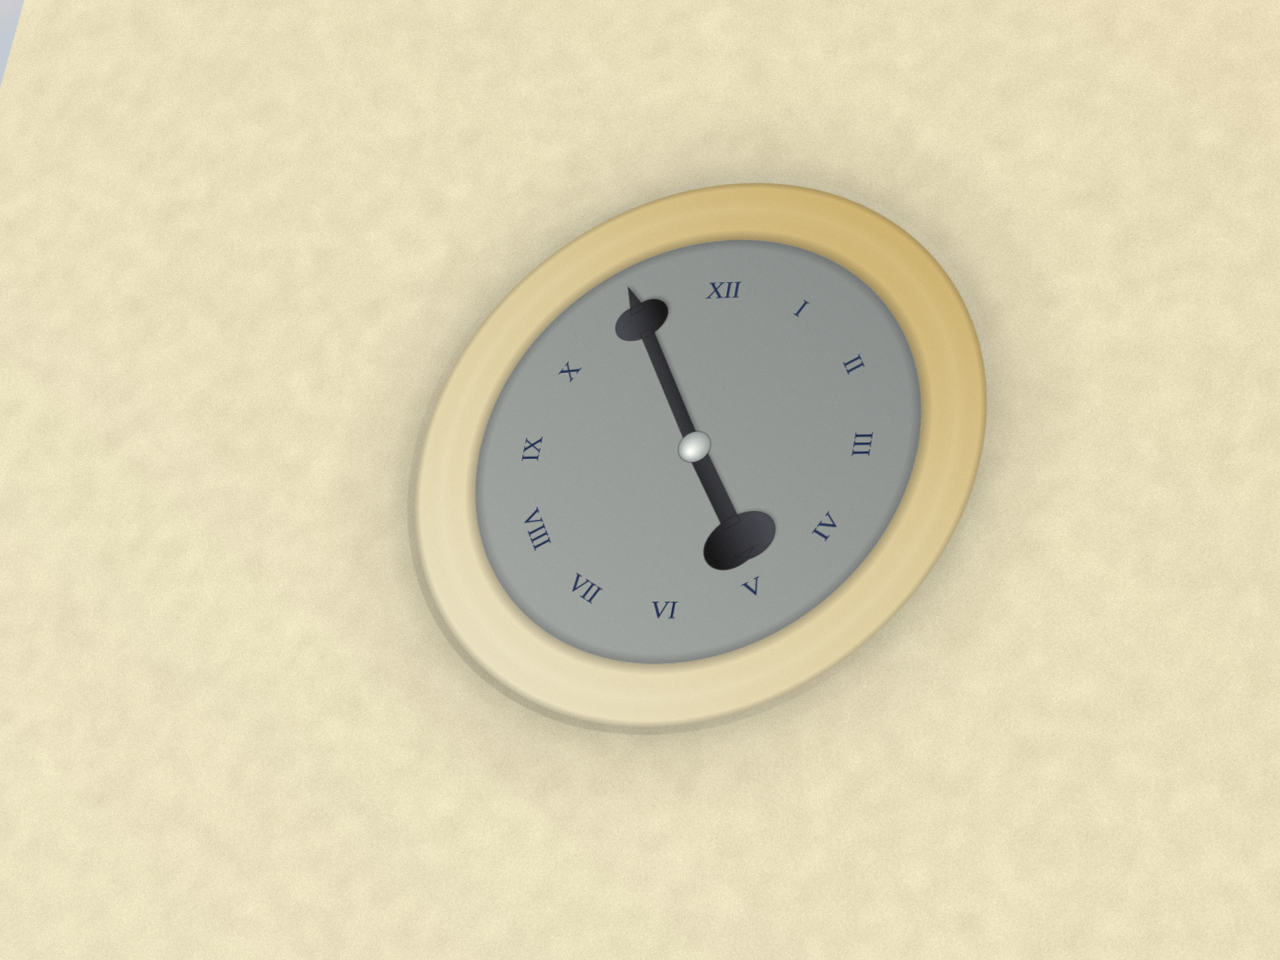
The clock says 4:55
